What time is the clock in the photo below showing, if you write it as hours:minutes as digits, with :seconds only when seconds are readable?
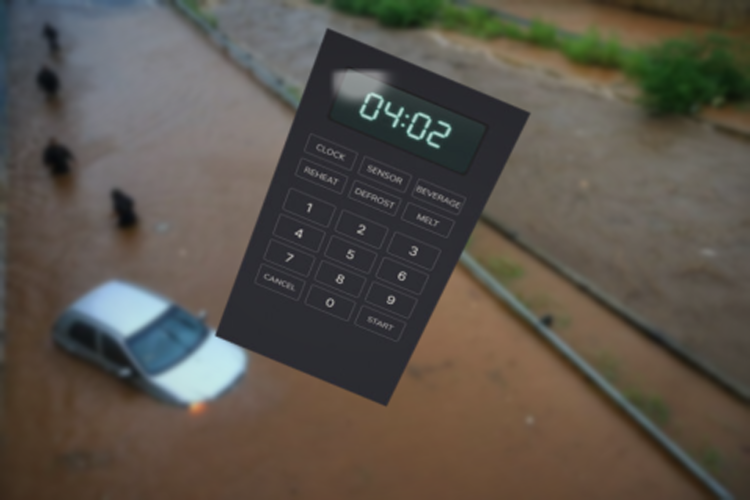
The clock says 4:02
